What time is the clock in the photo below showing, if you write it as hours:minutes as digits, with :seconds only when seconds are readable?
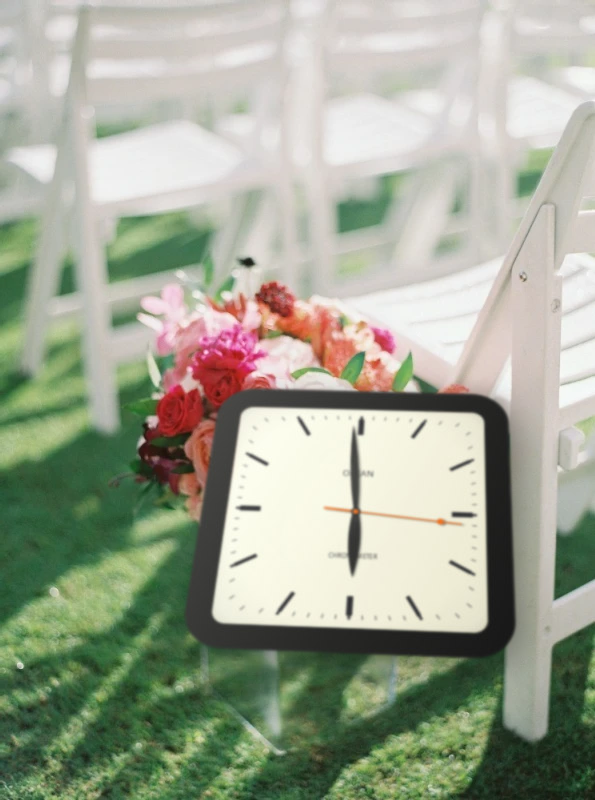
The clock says 5:59:16
